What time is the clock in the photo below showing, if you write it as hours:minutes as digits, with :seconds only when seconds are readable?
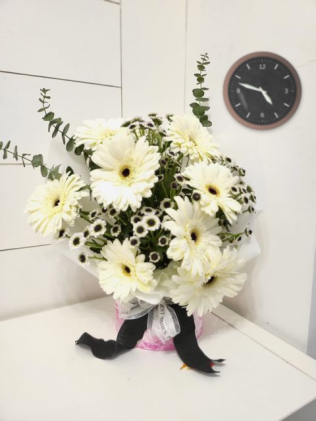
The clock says 4:48
